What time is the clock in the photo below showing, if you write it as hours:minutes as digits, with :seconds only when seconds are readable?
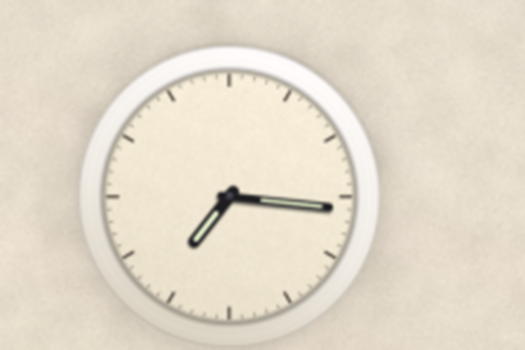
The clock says 7:16
